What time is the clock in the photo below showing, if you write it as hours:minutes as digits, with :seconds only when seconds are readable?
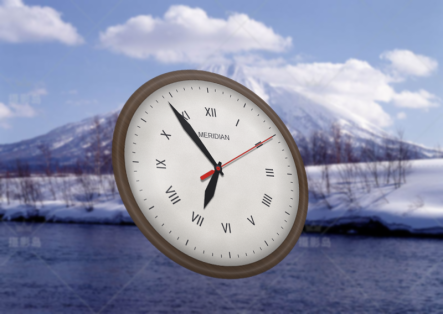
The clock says 6:54:10
